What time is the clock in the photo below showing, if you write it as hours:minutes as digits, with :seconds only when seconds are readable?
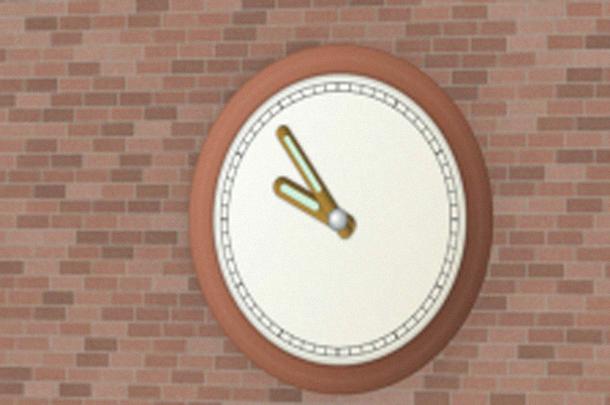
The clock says 9:54
